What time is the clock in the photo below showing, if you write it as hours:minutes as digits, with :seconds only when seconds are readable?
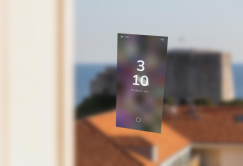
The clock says 3:10
